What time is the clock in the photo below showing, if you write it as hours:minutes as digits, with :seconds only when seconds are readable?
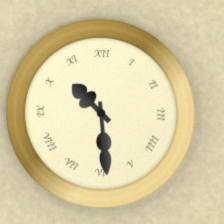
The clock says 10:29
